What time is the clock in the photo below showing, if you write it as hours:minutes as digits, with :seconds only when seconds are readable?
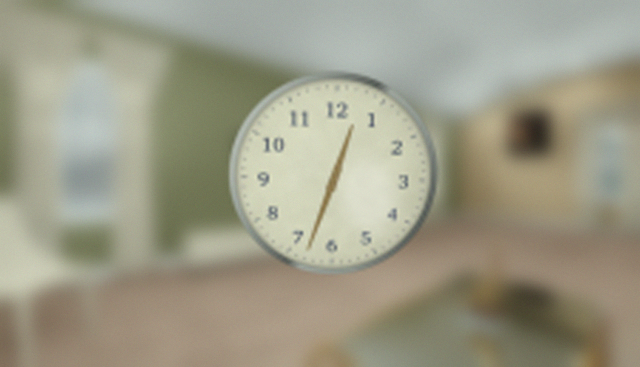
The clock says 12:33
